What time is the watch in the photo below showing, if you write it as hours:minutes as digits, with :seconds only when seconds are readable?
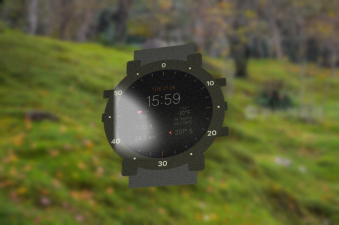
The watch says 15:59
